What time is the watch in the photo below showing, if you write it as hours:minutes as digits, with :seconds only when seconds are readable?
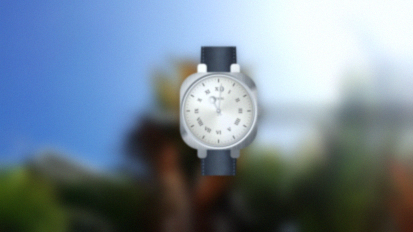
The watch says 11:01
